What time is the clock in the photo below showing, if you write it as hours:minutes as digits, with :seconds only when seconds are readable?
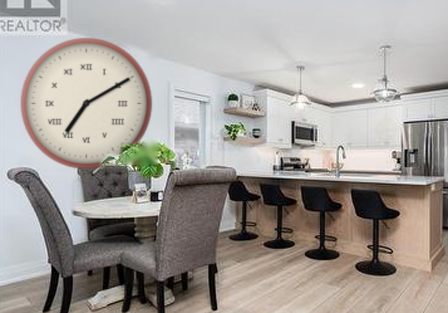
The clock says 7:10
